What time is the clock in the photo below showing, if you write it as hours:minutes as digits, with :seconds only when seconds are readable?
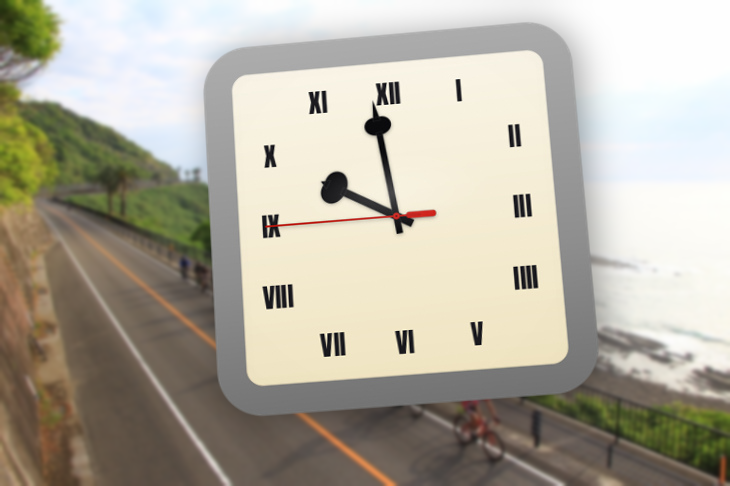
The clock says 9:58:45
